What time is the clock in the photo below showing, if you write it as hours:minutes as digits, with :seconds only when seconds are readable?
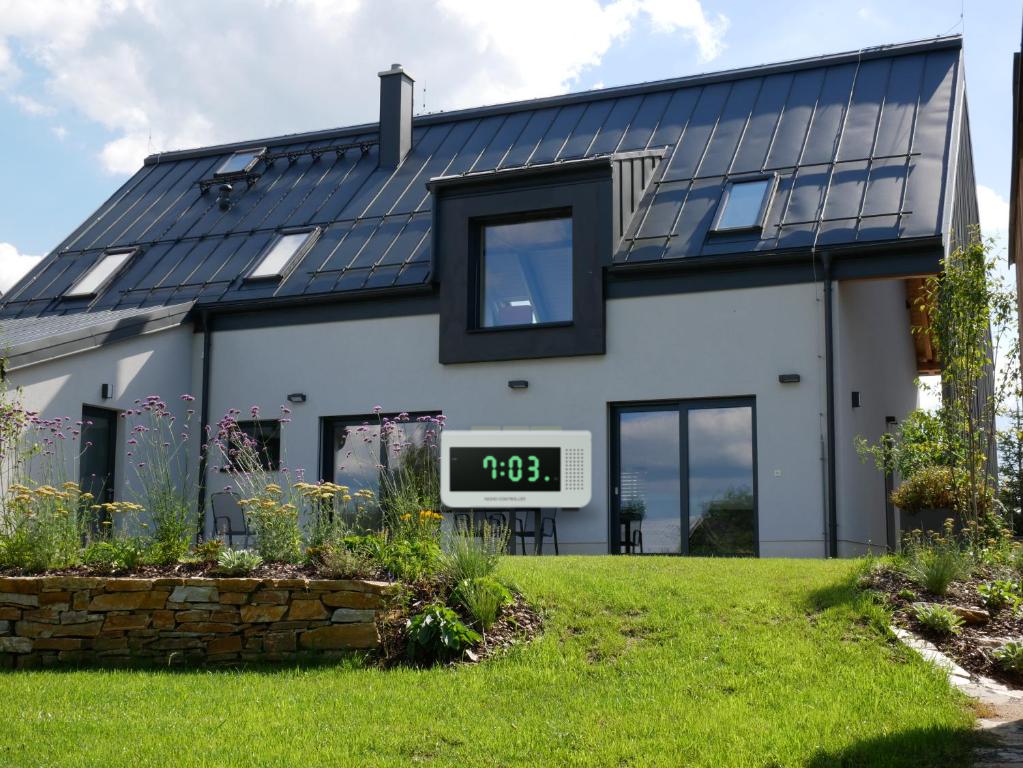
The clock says 7:03
